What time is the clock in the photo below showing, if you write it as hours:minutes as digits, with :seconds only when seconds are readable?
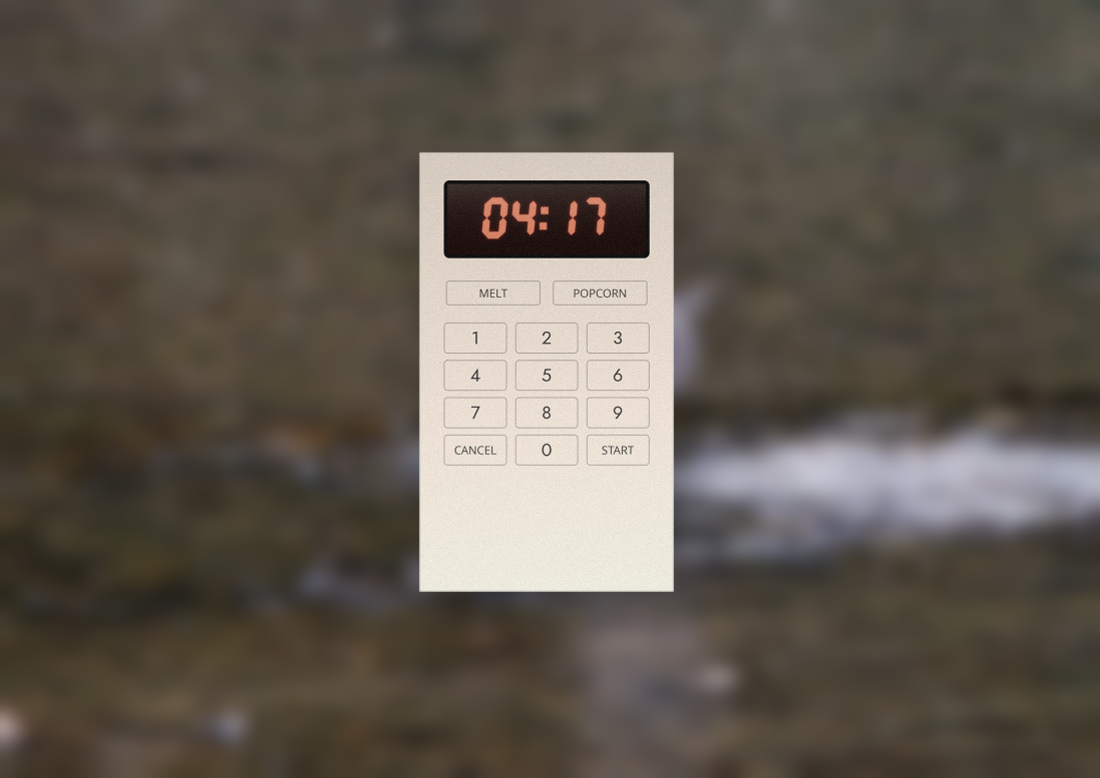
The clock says 4:17
